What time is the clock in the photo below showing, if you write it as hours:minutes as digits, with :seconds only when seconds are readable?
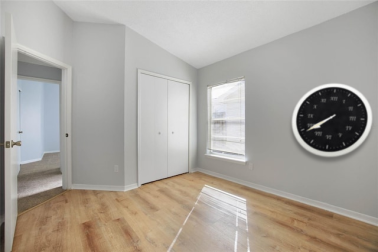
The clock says 7:39
